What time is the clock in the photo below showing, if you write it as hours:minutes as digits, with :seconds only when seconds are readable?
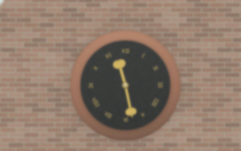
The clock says 11:28
